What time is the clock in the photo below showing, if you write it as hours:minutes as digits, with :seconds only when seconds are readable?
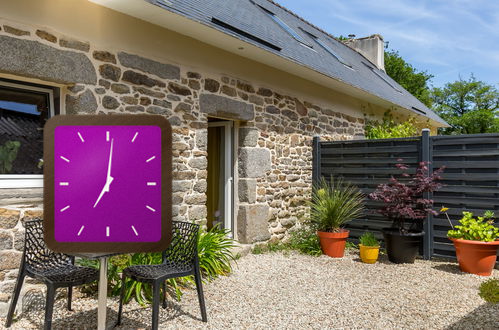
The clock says 7:01
